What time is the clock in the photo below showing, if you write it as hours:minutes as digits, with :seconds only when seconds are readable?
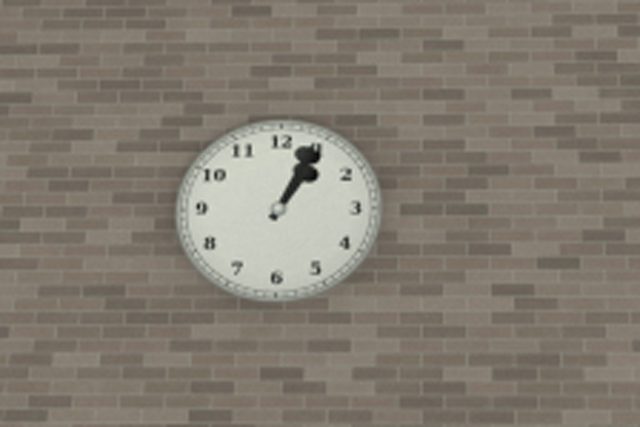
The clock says 1:04
